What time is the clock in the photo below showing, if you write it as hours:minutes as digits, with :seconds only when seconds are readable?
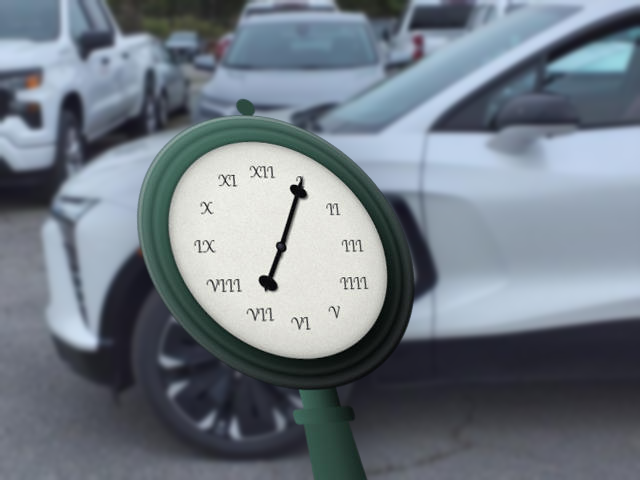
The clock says 7:05
